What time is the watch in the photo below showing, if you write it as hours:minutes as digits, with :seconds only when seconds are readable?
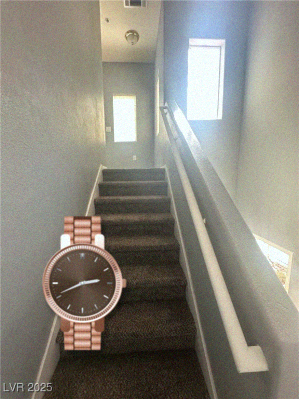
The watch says 2:41
